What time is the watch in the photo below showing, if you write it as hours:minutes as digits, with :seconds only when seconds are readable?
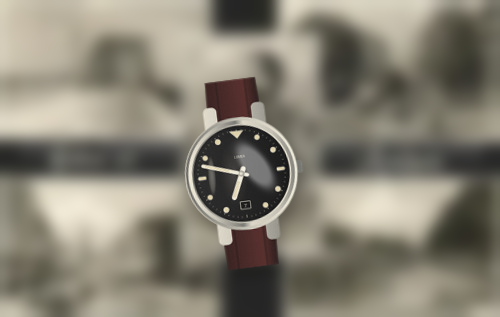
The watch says 6:48
